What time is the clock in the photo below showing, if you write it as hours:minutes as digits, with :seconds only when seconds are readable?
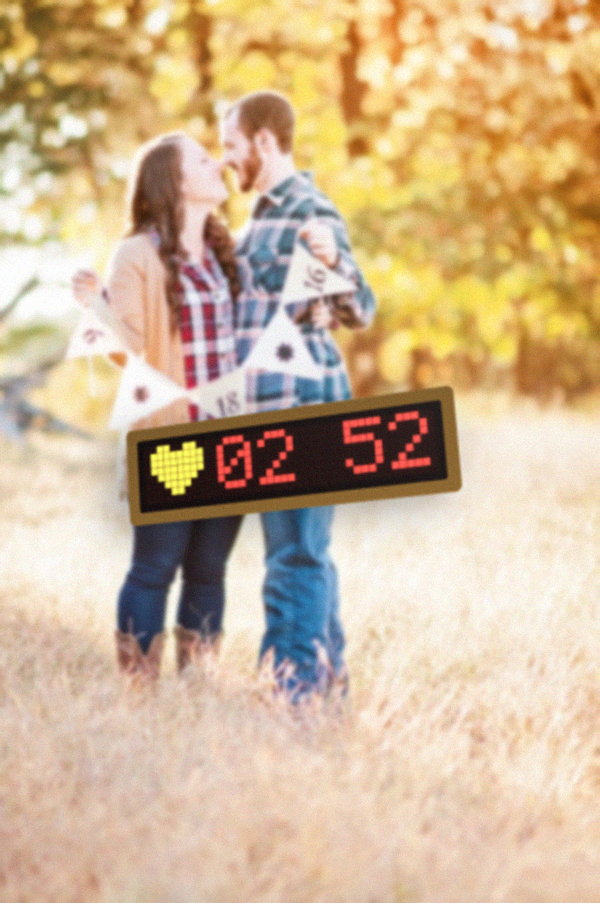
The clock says 2:52
